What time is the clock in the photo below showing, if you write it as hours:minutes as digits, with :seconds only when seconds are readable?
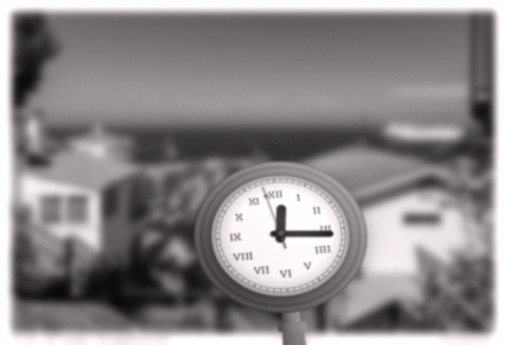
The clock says 12:15:58
